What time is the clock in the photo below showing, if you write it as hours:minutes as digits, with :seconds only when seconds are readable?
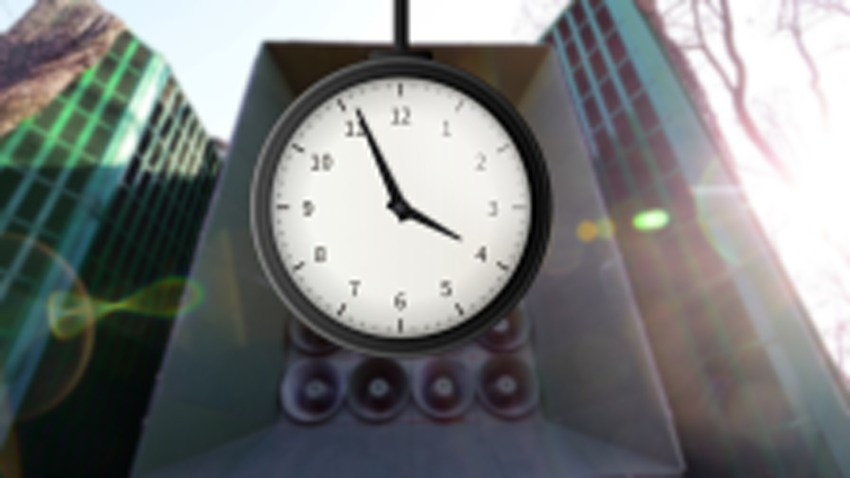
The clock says 3:56
